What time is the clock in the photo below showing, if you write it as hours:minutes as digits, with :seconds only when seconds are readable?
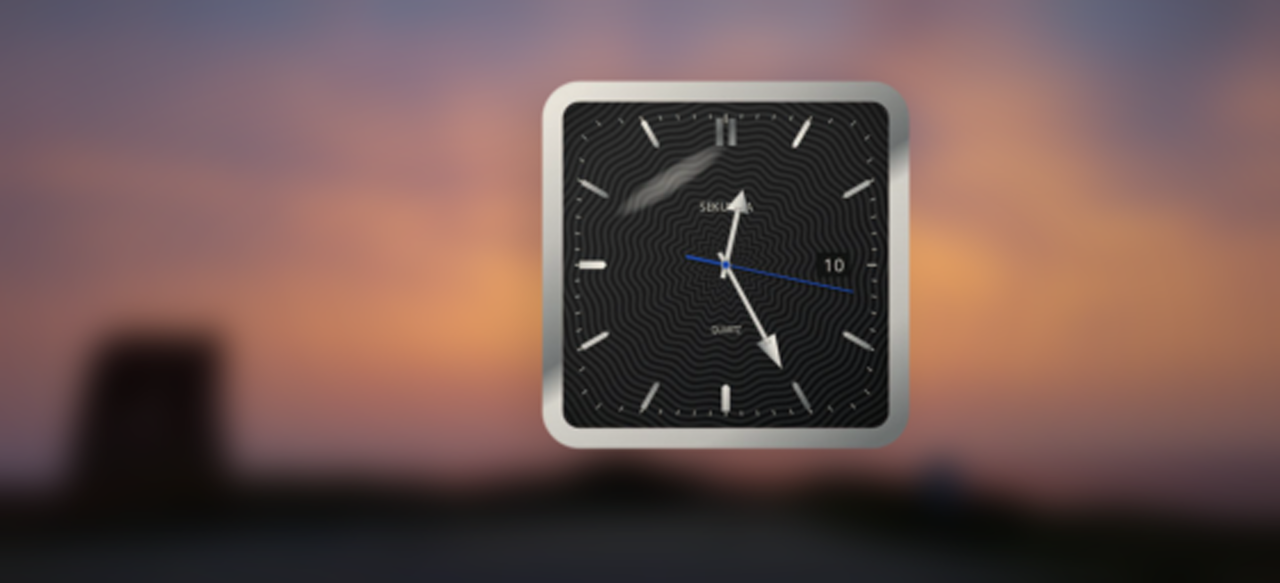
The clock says 12:25:17
